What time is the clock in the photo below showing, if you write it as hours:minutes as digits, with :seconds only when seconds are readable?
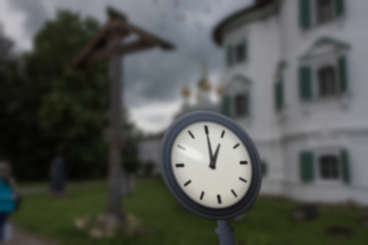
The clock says 1:00
